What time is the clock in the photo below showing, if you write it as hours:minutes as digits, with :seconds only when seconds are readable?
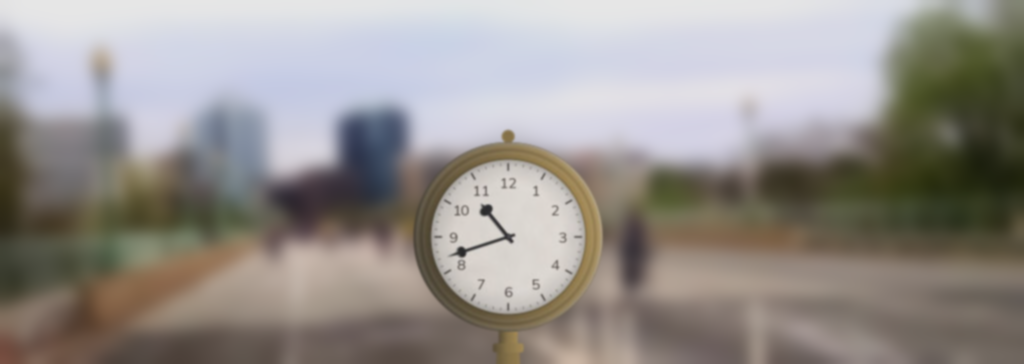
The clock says 10:42
